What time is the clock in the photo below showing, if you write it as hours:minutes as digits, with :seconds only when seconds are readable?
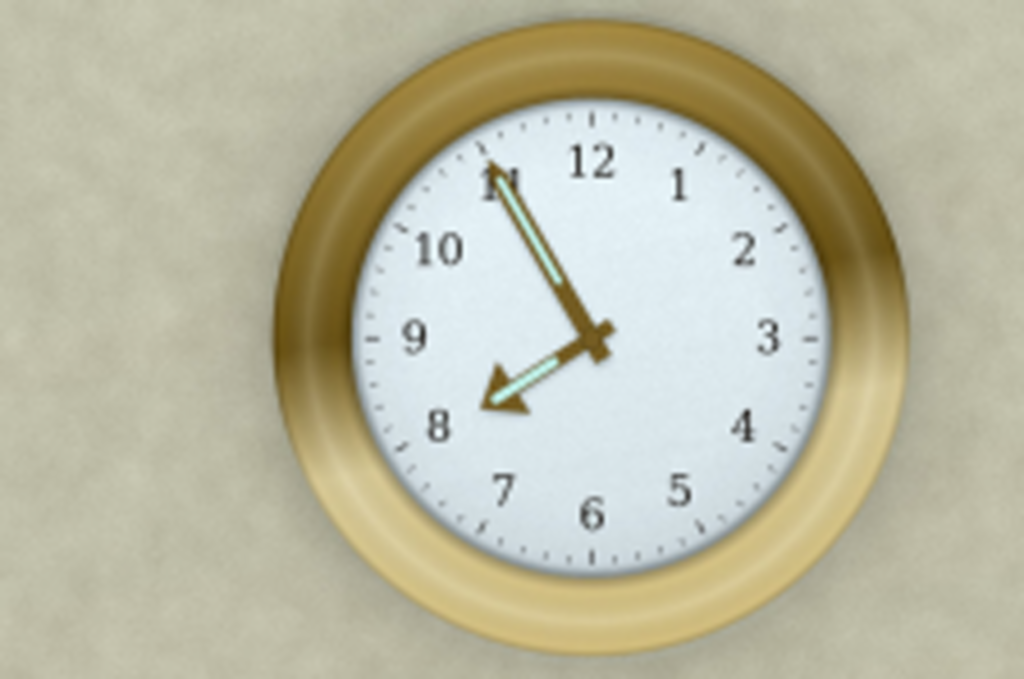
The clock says 7:55
